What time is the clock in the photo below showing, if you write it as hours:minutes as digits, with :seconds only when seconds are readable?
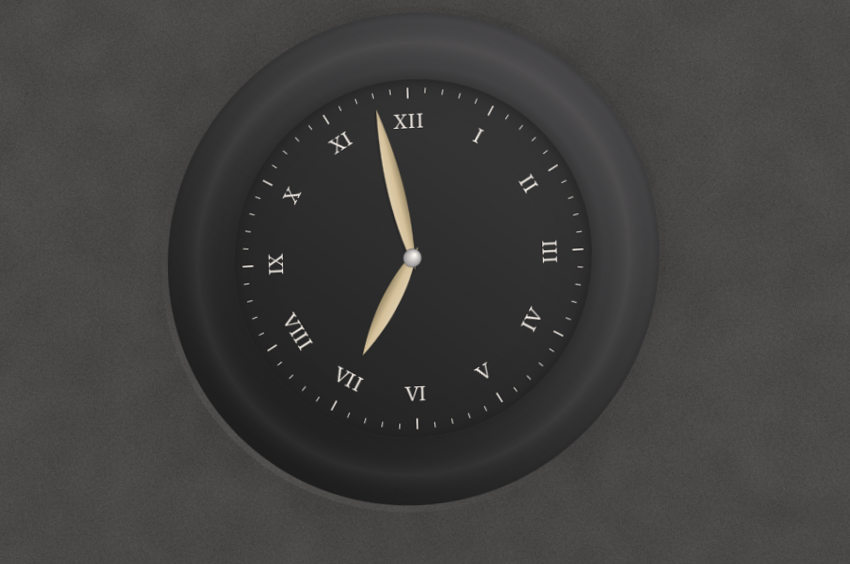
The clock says 6:58
